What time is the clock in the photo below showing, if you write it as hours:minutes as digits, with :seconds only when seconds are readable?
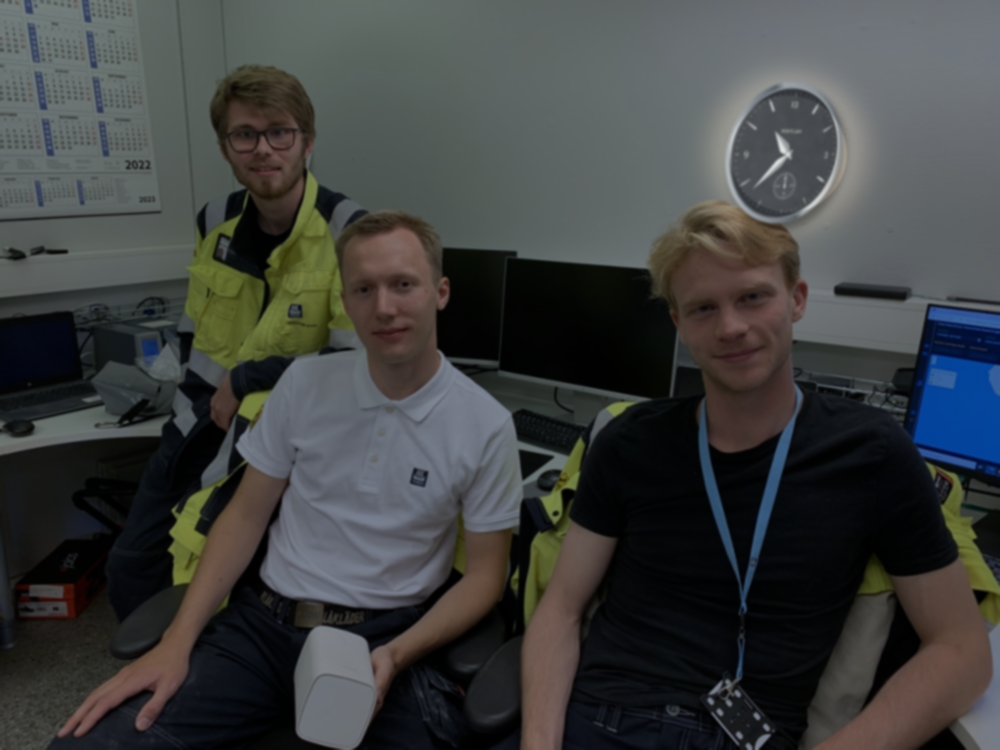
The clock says 10:38
